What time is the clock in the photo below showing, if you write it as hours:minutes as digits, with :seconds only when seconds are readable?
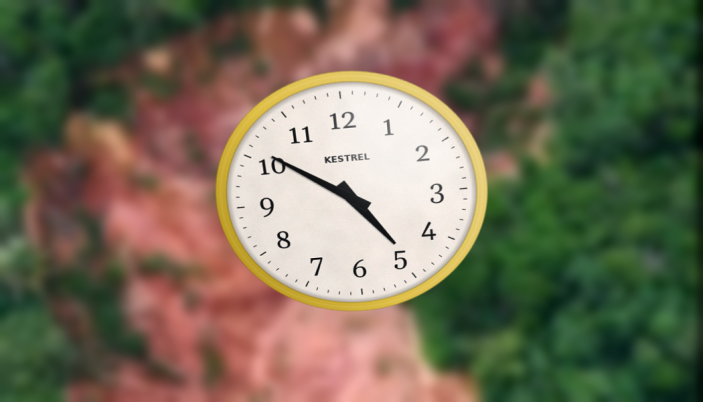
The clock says 4:51
